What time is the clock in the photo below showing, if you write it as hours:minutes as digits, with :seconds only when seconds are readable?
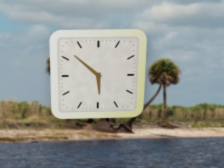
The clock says 5:52
